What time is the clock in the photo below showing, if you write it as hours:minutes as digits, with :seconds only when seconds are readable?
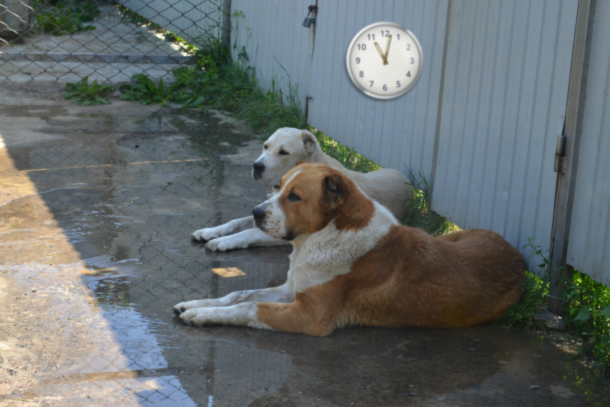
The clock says 11:02
